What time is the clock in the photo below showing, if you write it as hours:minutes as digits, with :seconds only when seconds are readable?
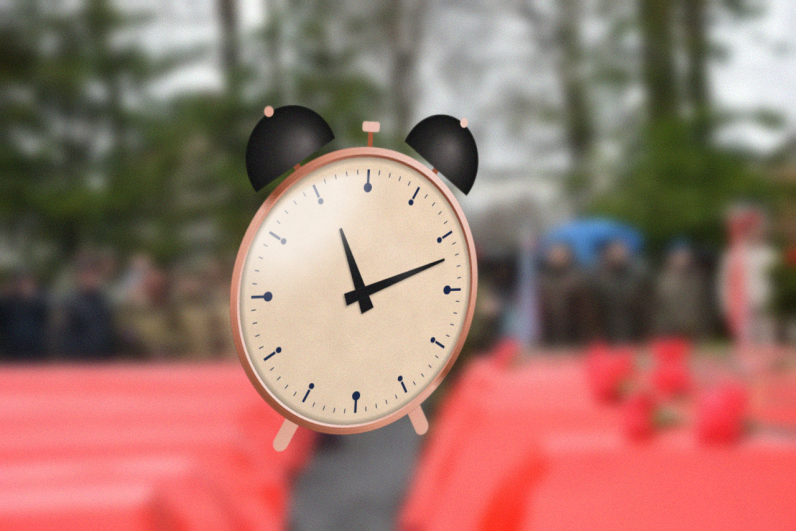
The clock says 11:12
